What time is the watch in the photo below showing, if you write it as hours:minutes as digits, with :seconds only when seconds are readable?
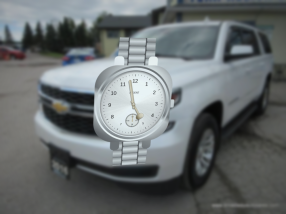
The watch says 4:58
